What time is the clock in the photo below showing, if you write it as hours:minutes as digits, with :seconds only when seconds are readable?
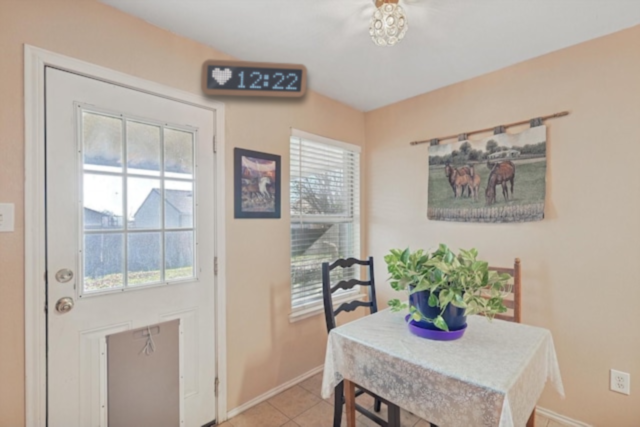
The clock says 12:22
